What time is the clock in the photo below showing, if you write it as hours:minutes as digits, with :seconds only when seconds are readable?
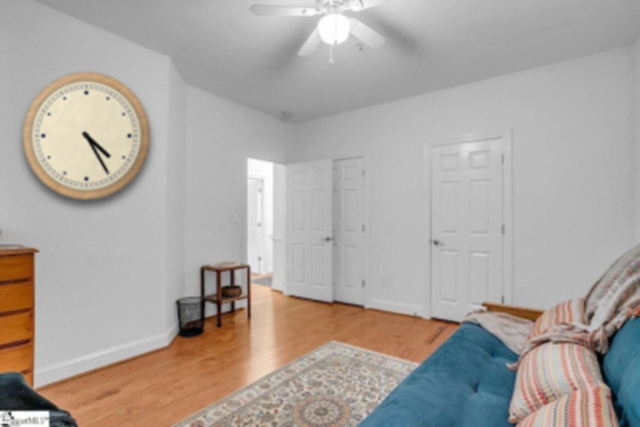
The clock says 4:25
